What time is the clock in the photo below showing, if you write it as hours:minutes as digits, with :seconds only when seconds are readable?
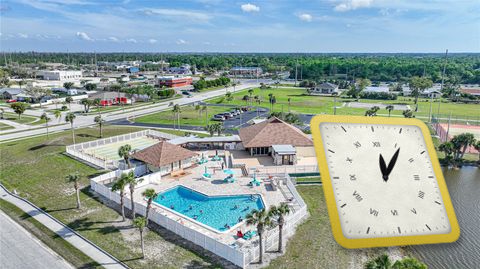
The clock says 12:06
